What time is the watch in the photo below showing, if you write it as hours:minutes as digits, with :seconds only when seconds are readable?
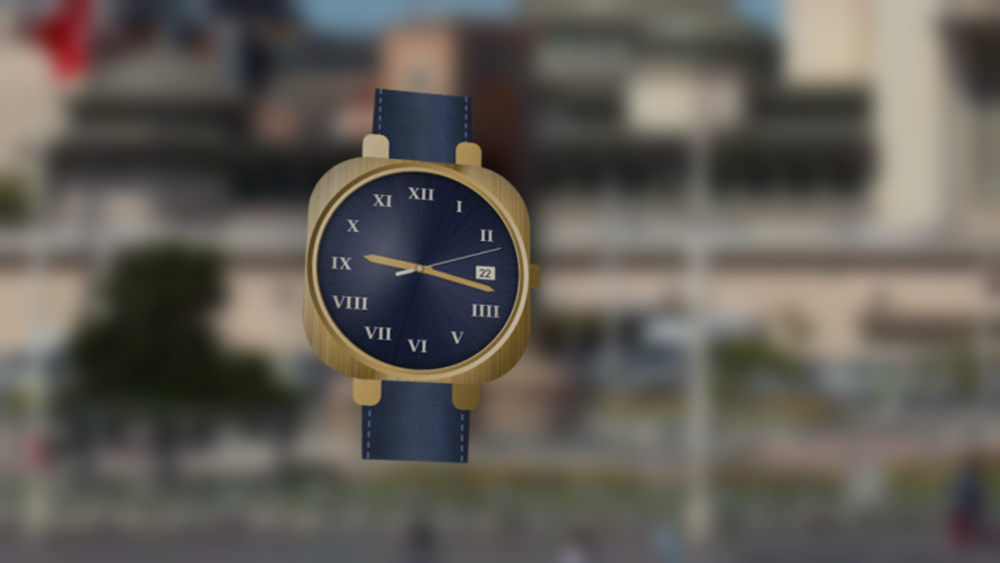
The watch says 9:17:12
